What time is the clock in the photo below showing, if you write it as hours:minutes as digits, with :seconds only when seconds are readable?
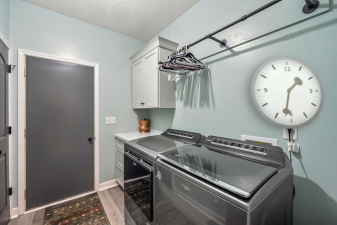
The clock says 1:32
